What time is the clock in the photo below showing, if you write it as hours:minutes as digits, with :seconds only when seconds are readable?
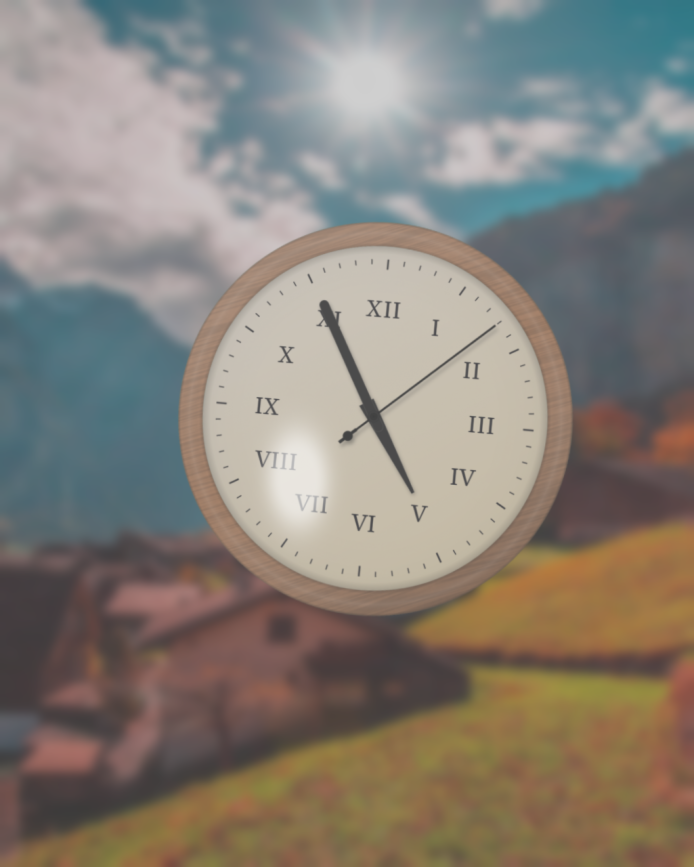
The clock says 4:55:08
